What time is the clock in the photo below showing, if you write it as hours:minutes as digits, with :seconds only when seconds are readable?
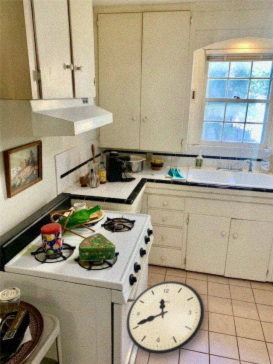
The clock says 11:41
